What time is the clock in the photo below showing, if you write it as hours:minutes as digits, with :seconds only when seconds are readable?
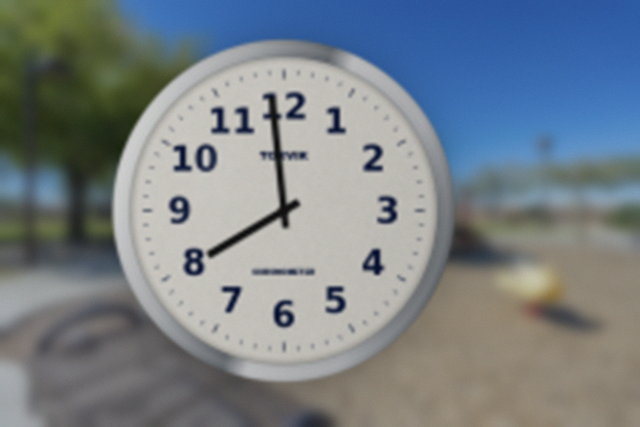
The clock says 7:59
